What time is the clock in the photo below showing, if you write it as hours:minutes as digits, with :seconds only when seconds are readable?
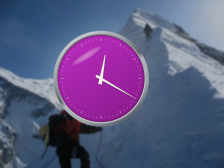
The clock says 12:20
